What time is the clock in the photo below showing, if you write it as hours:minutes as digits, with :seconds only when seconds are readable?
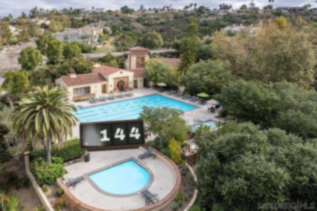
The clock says 1:44
